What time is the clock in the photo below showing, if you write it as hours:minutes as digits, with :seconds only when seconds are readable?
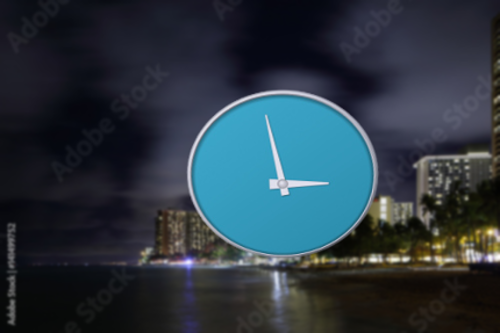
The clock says 2:58
